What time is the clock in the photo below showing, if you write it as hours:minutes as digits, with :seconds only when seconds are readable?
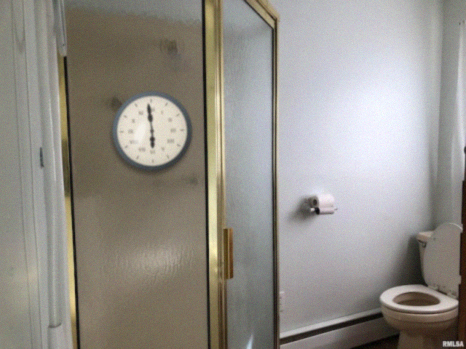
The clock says 5:59
